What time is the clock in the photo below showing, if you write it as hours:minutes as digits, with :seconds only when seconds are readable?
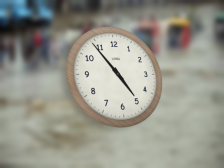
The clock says 4:54
